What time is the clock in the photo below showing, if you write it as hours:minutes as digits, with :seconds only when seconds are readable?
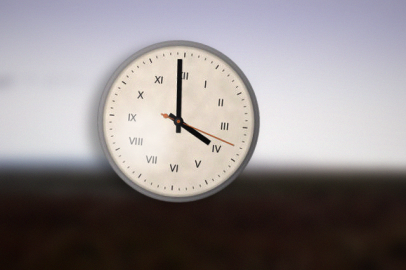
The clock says 3:59:18
